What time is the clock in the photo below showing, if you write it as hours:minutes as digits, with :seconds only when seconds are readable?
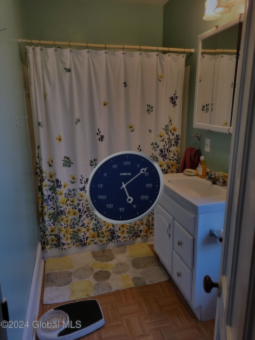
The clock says 5:08
